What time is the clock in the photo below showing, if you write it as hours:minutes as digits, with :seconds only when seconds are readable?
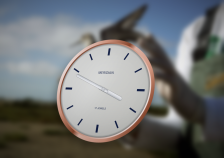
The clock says 3:49
